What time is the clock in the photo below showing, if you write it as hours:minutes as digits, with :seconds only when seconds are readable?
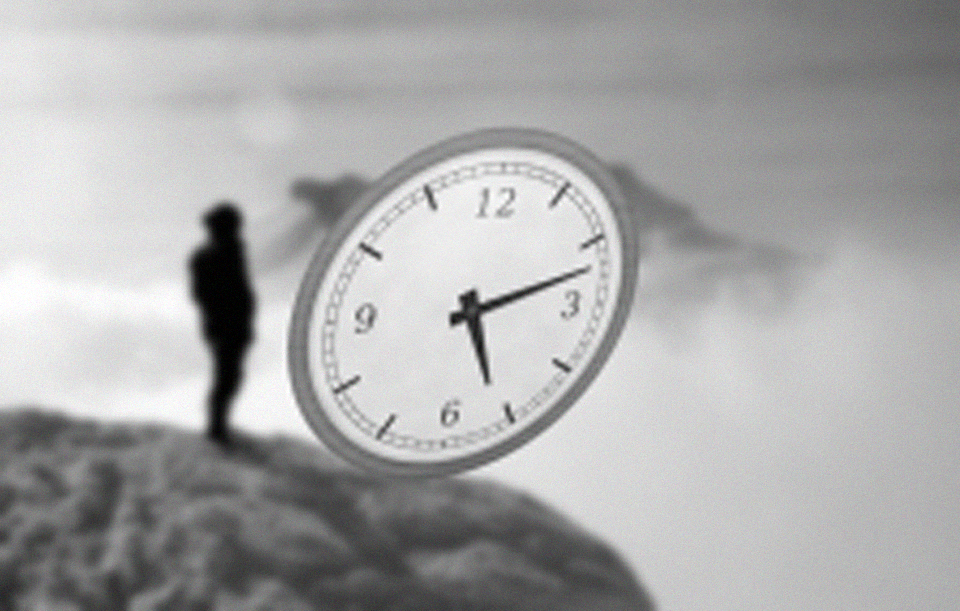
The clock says 5:12
